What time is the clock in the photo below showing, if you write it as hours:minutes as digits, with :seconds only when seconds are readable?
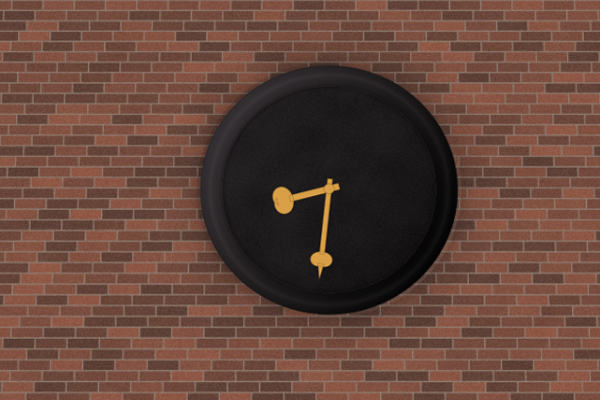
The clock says 8:31
